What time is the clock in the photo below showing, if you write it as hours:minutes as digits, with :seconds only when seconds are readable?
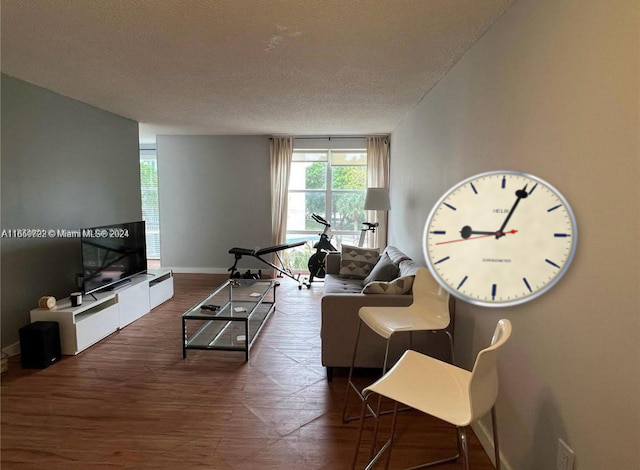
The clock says 9:03:43
